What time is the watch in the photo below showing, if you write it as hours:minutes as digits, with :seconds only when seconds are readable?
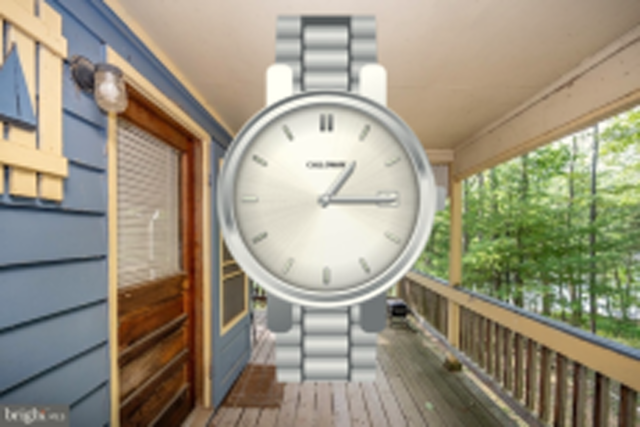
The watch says 1:15
